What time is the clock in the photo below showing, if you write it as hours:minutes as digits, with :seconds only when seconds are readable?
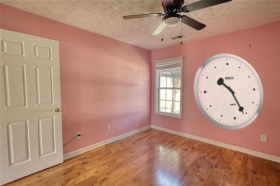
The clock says 10:26
